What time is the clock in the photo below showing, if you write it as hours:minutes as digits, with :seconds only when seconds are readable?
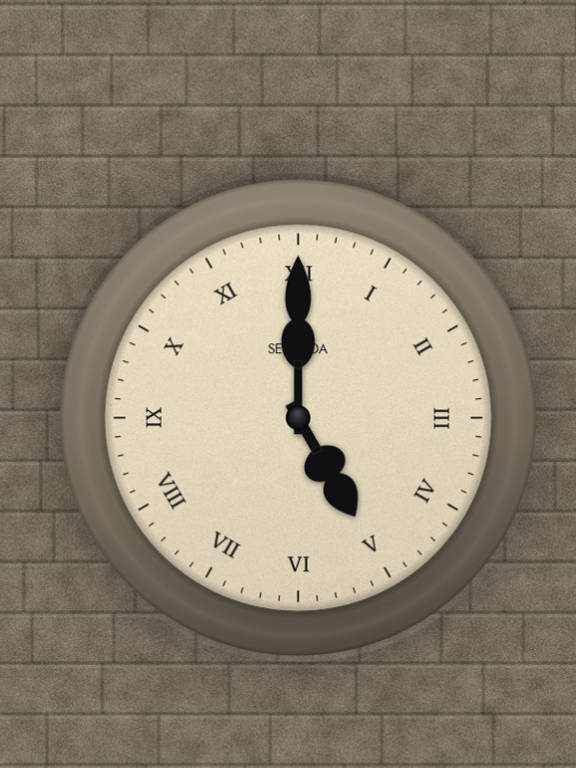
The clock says 5:00
